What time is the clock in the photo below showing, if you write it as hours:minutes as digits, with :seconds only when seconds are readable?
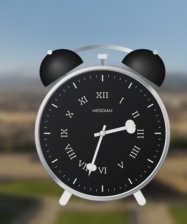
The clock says 2:33
